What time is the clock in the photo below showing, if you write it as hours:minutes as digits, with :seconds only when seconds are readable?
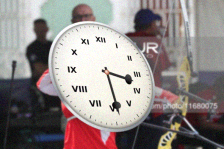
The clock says 3:29
